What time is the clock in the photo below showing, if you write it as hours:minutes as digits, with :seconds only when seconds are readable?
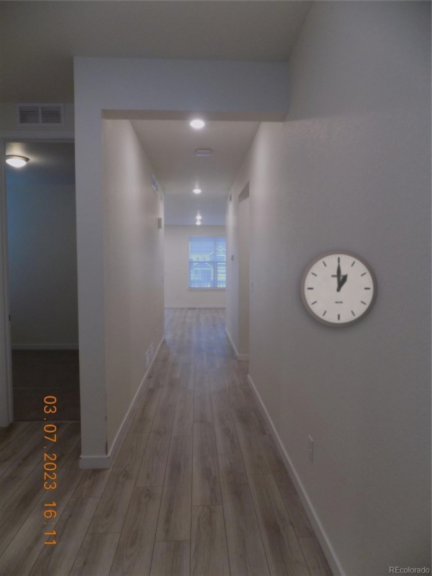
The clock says 1:00
